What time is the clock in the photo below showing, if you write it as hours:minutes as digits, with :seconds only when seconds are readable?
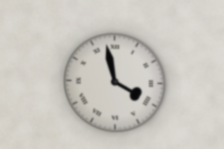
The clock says 3:58
